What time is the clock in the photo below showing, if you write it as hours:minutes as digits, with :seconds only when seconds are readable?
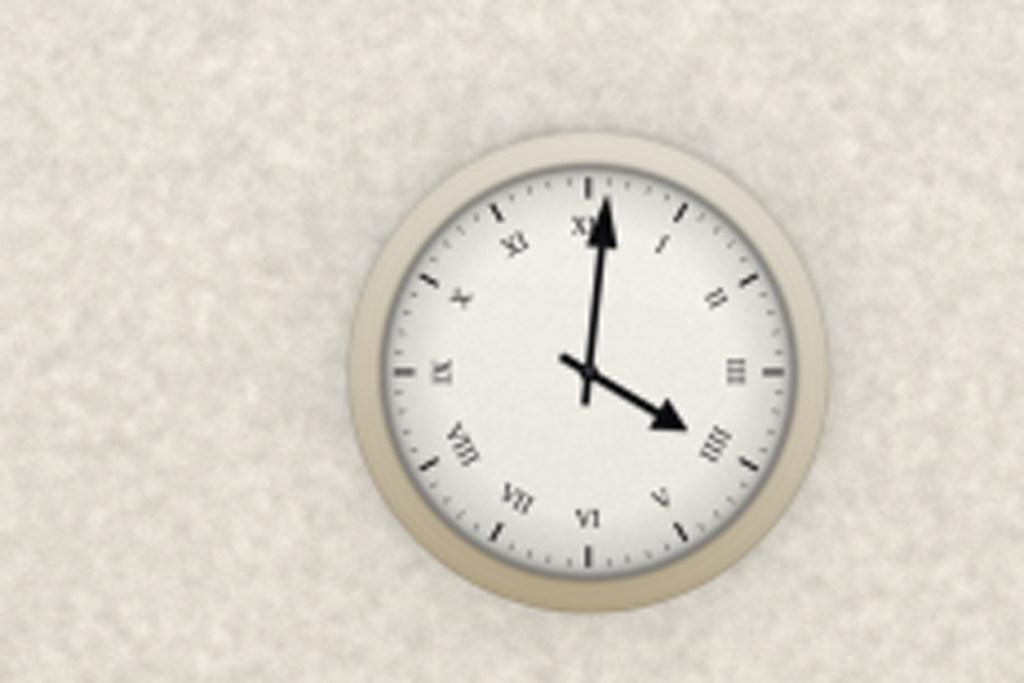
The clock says 4:01
